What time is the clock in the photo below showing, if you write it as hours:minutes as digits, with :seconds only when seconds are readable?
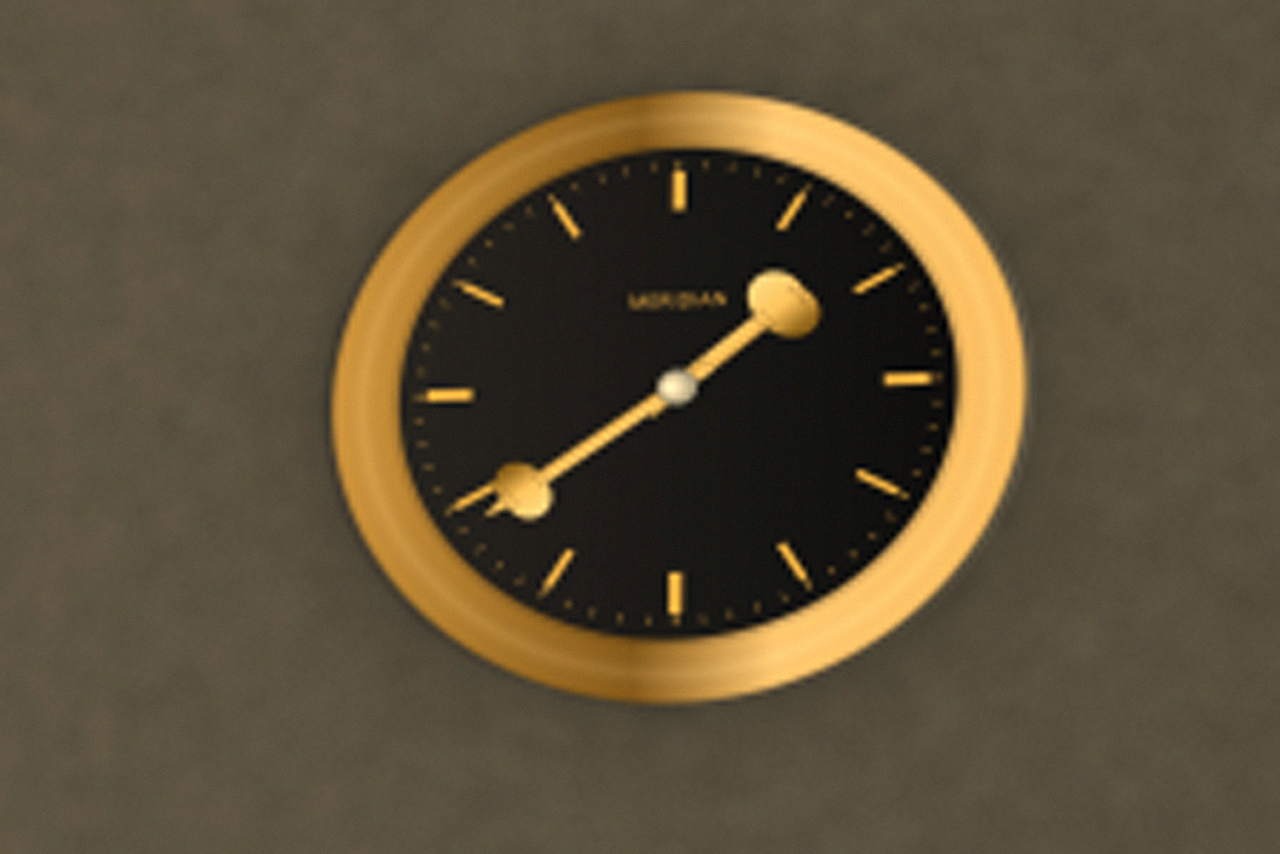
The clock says 1:39
